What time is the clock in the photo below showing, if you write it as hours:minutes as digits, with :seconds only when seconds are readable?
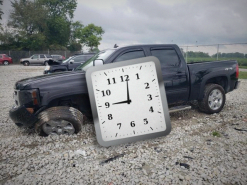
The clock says 9:01
